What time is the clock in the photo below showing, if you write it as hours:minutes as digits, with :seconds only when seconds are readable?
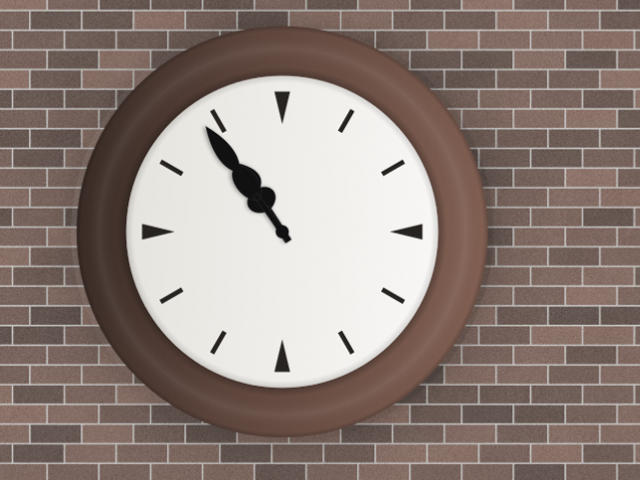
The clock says 10:54
